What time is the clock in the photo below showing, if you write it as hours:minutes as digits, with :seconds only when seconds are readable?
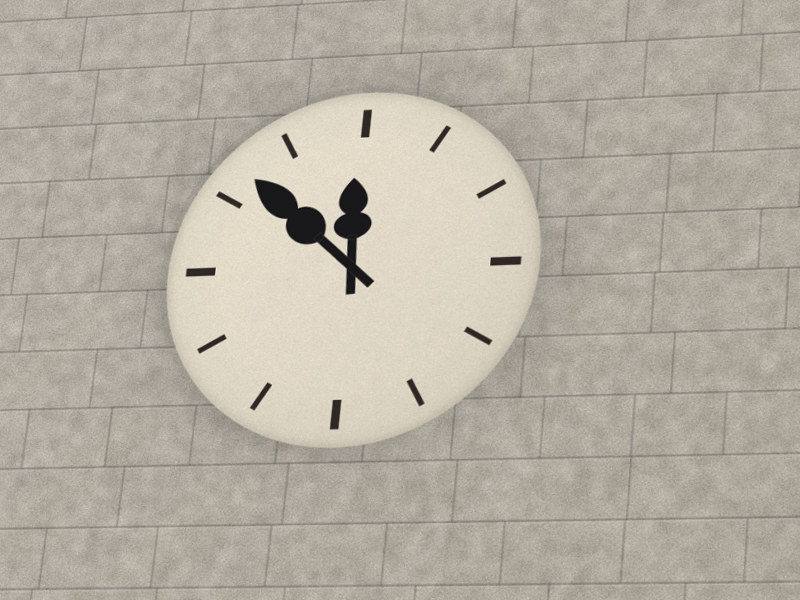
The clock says 11:52
